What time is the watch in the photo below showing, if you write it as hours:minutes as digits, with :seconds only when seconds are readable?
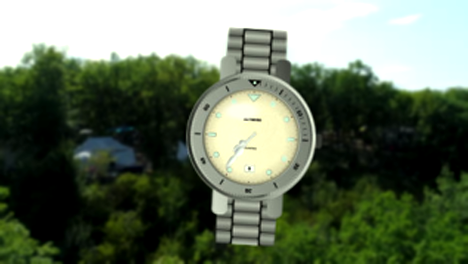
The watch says 7:36
